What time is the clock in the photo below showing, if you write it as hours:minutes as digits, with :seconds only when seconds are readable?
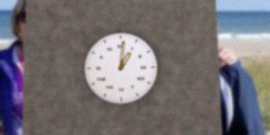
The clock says 1:01
